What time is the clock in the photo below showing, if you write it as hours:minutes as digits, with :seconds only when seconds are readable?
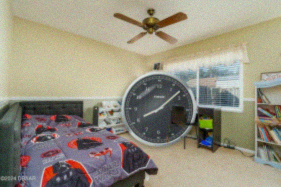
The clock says 8:08
